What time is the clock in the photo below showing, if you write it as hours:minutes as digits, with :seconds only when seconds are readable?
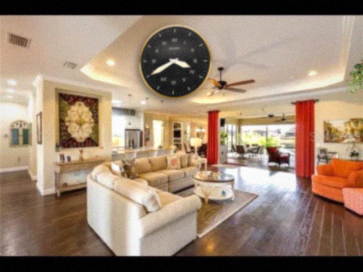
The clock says 3:40
